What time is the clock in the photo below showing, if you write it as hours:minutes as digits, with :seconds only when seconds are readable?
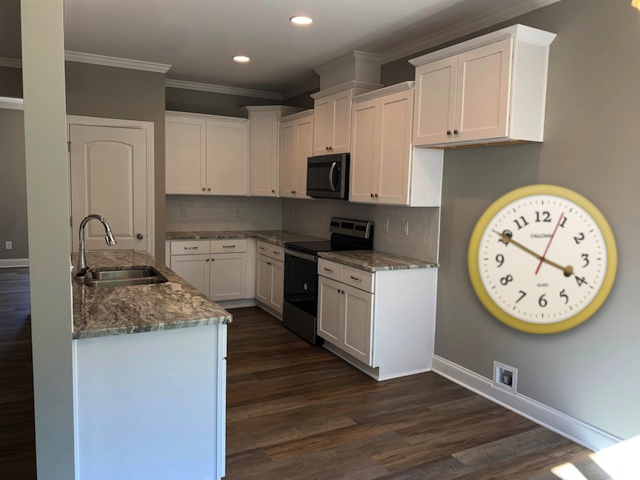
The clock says 3:50:04
